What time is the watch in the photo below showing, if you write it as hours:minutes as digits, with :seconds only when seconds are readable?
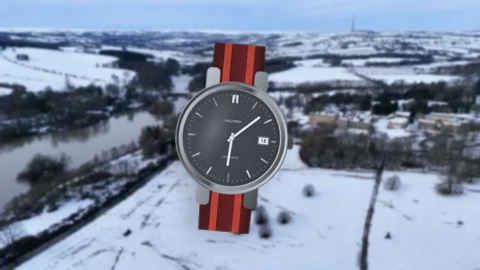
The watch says 6:08
